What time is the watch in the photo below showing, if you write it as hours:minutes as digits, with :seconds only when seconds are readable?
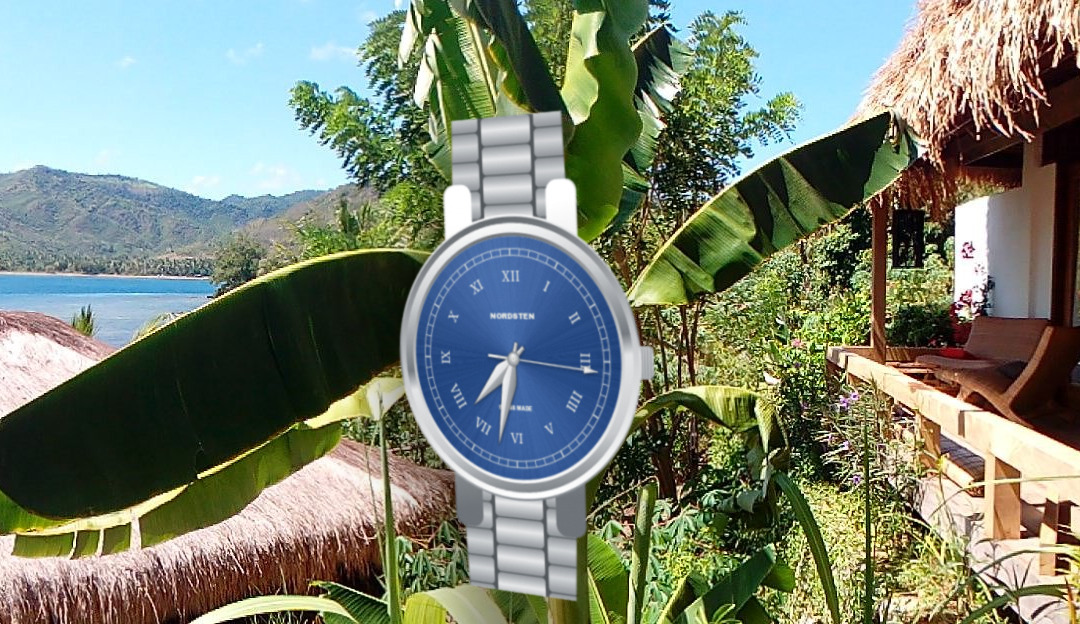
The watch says 7:32:16
